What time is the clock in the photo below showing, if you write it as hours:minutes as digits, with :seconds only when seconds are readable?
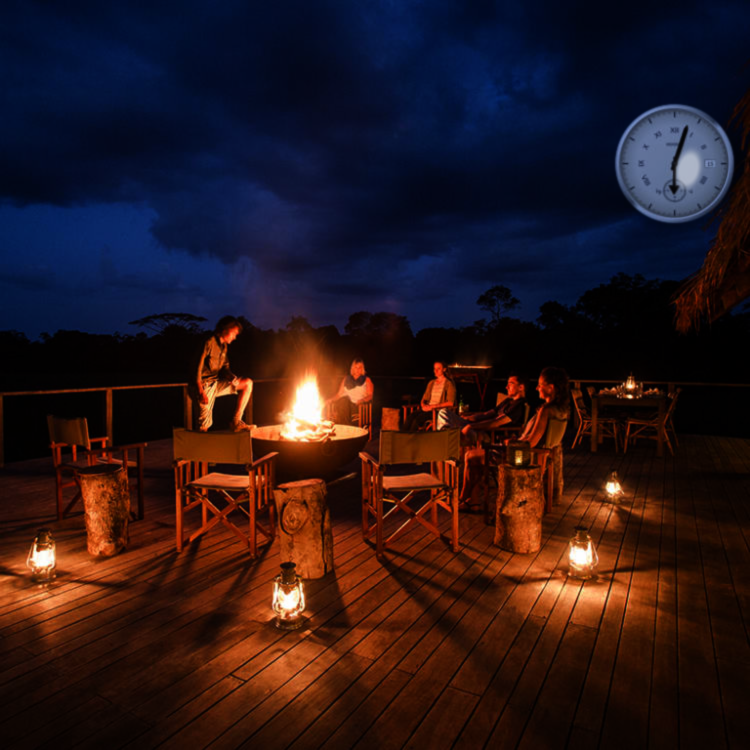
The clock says 6:03
